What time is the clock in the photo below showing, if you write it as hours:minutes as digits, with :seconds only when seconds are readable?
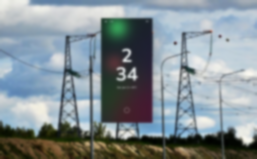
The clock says 2:34
